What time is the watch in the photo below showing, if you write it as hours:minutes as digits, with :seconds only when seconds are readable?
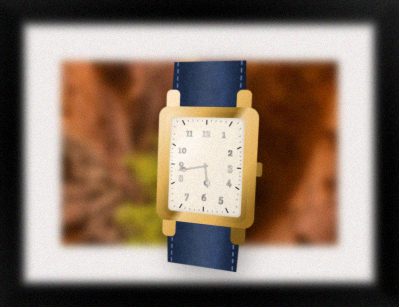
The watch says 5:43
